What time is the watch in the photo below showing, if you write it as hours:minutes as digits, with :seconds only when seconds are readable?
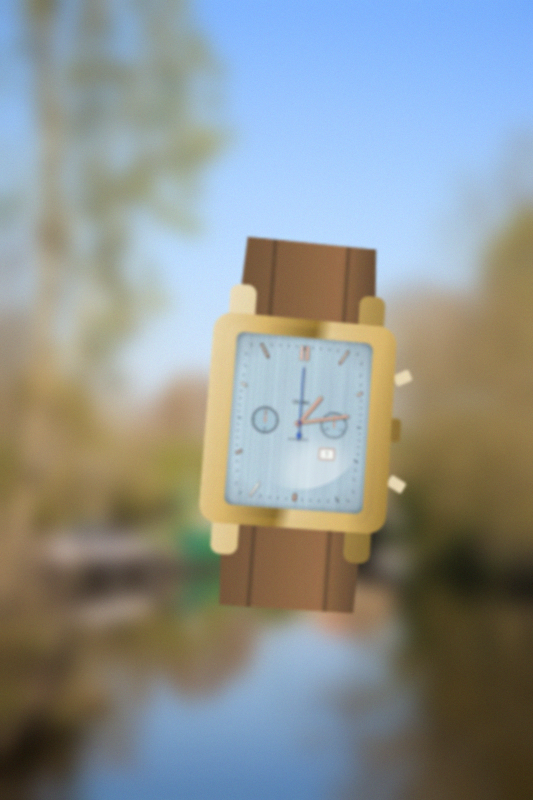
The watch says 1:13
